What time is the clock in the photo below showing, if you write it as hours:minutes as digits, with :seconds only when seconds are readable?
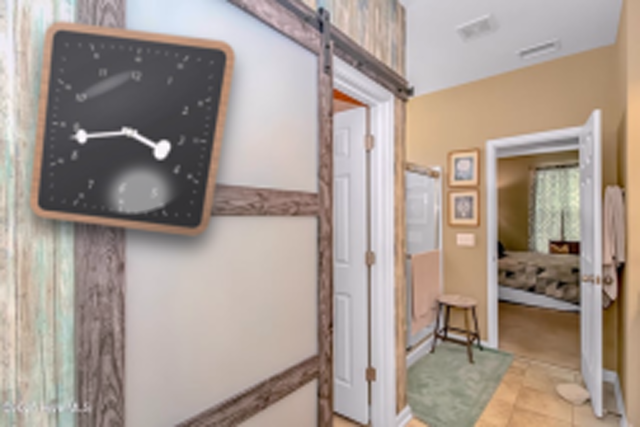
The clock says 3:43
